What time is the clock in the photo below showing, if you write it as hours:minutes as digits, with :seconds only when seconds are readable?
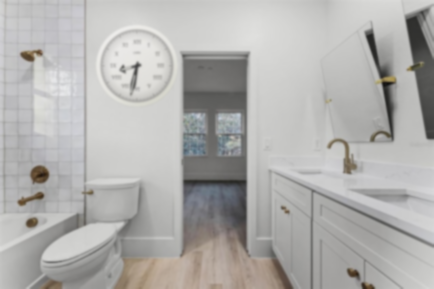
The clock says 8:32
